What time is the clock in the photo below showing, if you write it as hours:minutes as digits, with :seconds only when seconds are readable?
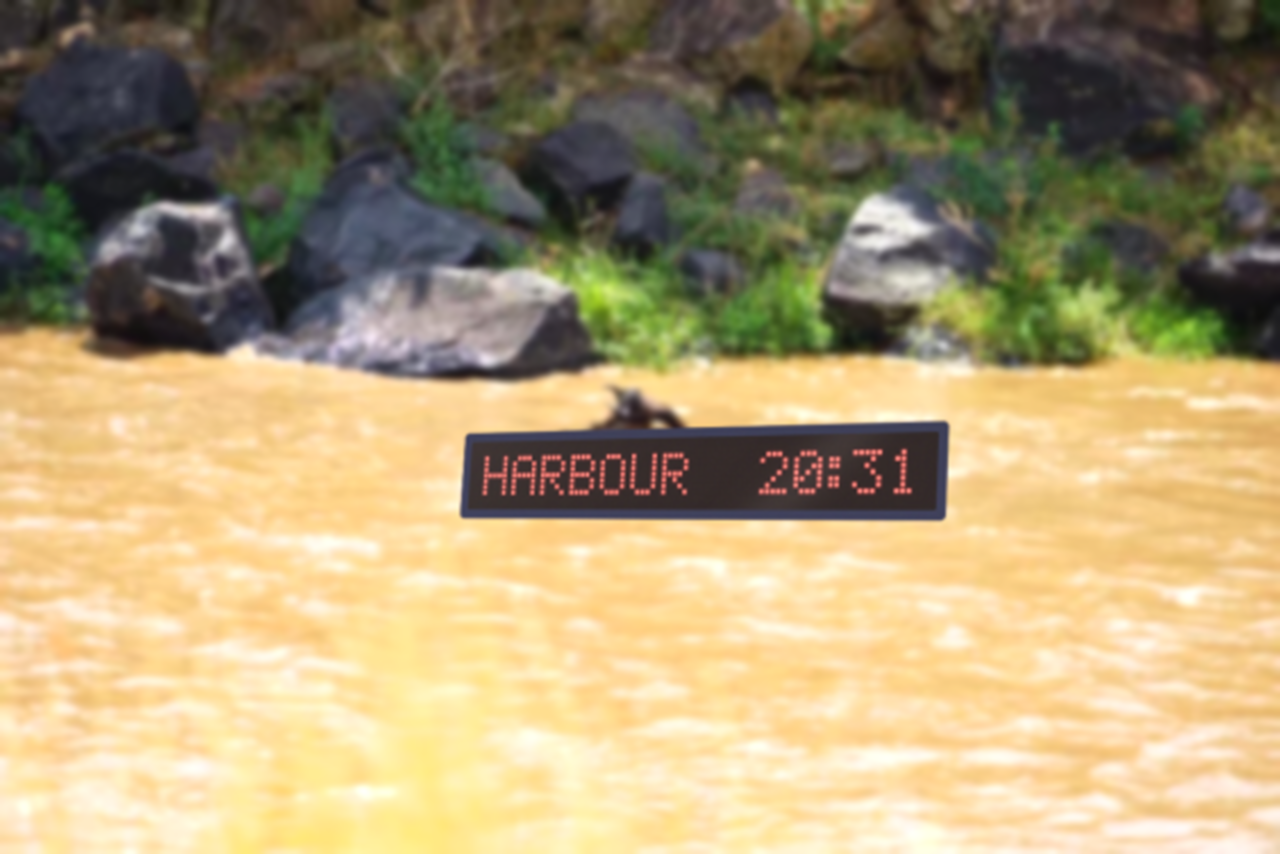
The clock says 20:31
